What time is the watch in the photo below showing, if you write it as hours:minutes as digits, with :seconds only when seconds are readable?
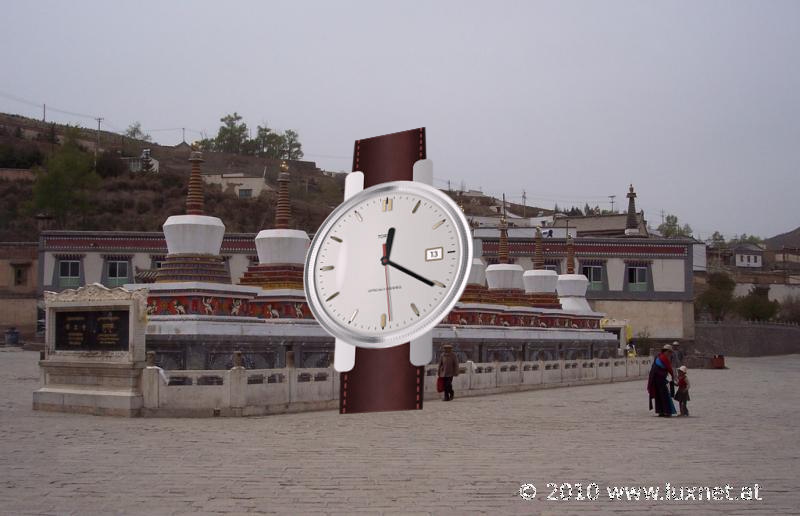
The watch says 12:20:29
